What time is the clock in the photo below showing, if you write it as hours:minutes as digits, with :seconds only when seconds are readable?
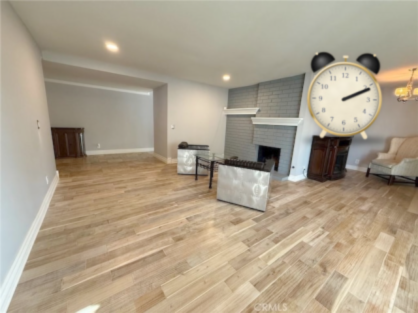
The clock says 2:11
